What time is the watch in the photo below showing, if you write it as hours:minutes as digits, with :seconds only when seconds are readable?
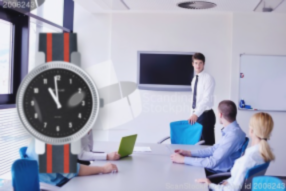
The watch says 10:59
